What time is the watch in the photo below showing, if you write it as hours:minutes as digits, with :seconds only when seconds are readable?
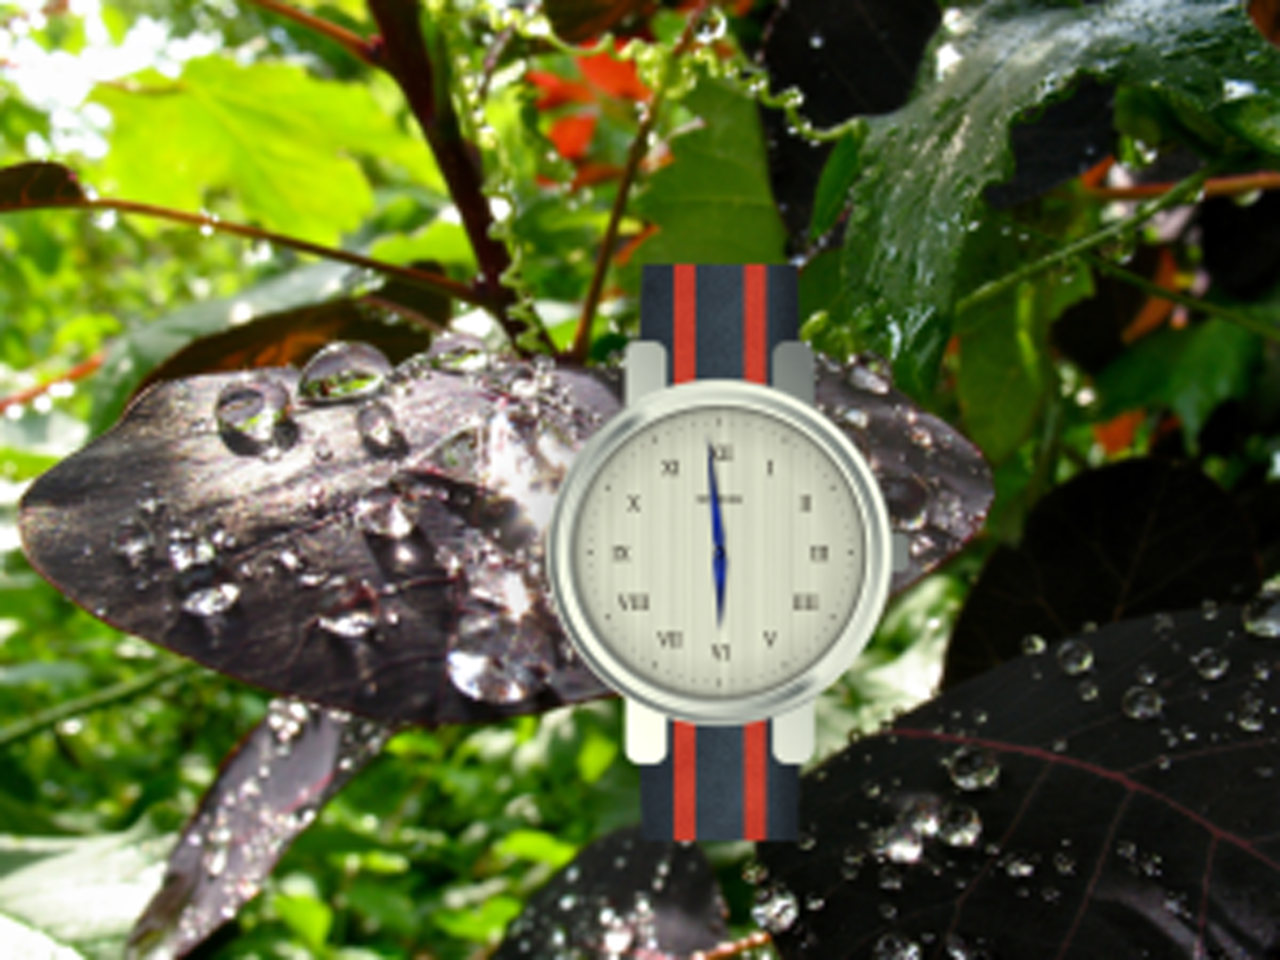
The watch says 5:59
